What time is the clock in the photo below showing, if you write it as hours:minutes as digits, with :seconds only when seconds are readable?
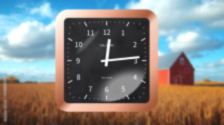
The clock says 12:14
